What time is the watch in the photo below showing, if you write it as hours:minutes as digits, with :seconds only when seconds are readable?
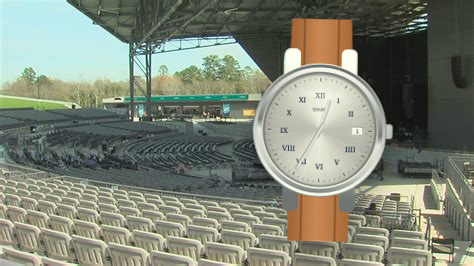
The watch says 12:35
